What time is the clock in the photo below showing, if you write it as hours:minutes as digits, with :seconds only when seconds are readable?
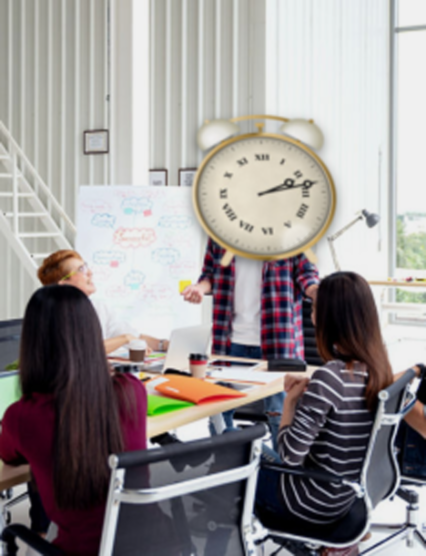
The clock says 2:13
